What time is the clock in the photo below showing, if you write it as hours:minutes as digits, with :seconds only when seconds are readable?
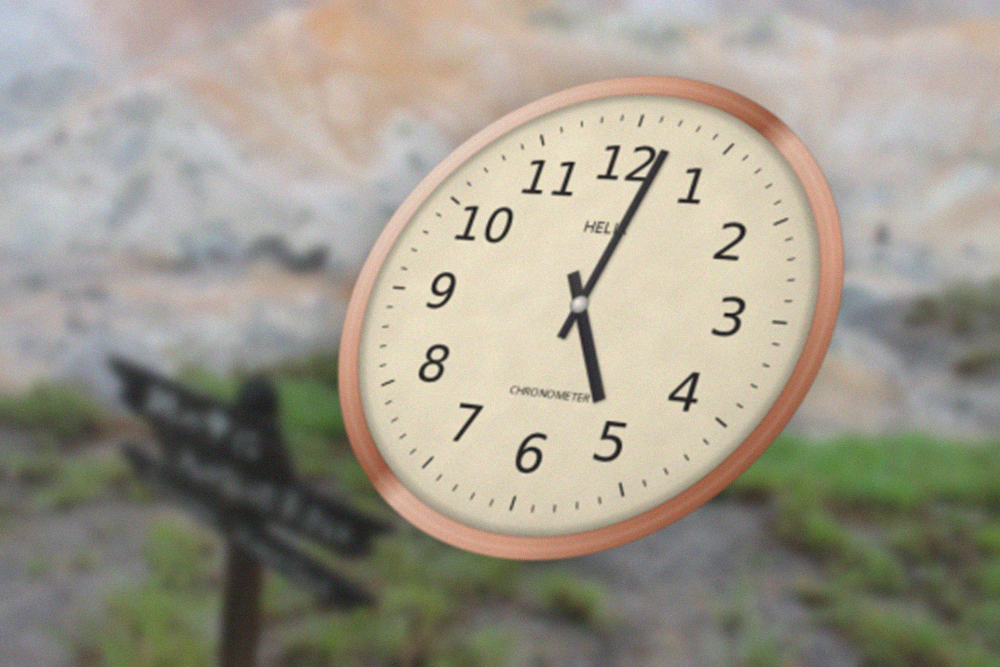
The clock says 5:02
